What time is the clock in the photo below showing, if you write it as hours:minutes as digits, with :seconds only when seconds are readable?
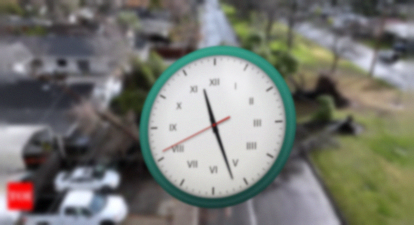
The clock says 11:26:41
